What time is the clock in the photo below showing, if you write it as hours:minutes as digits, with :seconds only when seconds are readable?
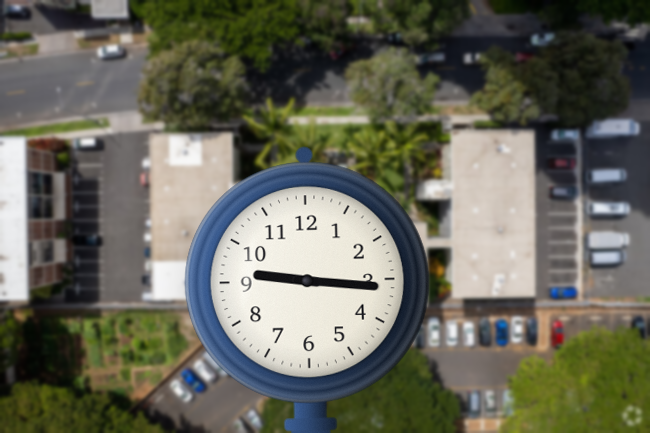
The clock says 9:16
